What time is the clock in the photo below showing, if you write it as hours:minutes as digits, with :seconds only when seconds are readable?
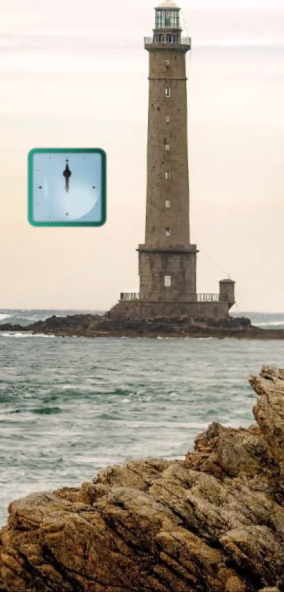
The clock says 12:00
